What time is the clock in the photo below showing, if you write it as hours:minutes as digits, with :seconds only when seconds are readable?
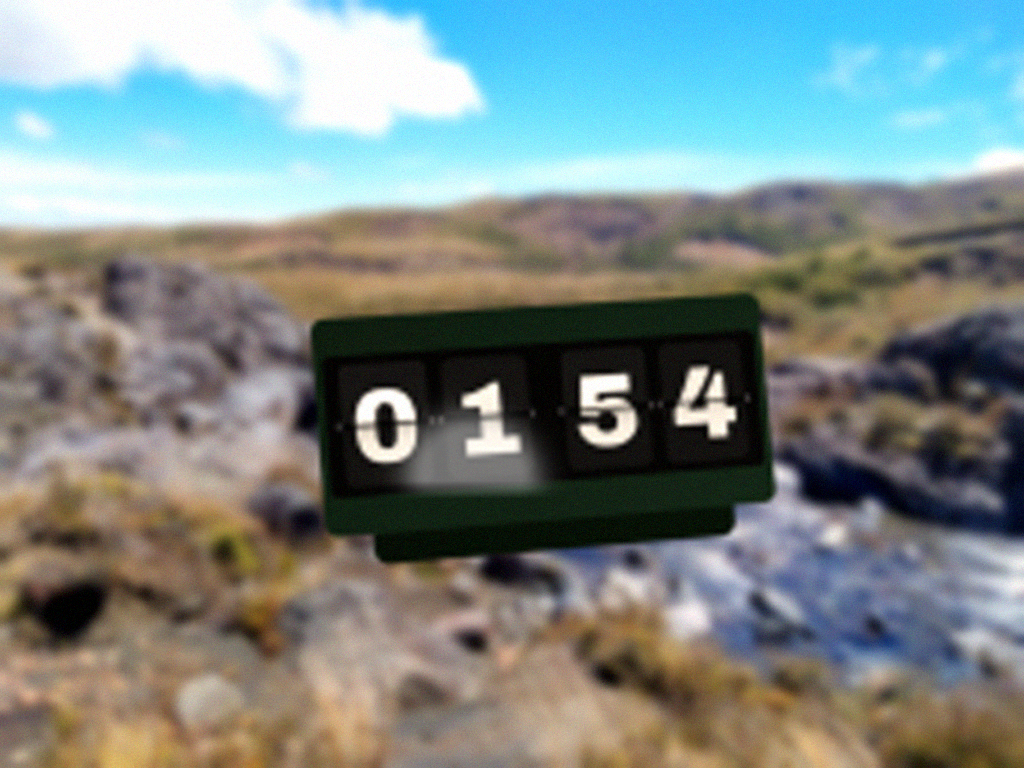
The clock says 1:54
